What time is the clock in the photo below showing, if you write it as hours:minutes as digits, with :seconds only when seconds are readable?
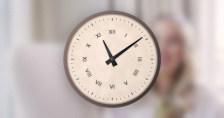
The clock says 11:09
